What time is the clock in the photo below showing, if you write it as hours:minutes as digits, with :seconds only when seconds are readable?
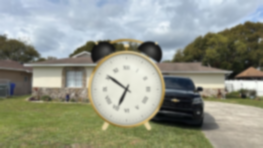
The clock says 6:51
